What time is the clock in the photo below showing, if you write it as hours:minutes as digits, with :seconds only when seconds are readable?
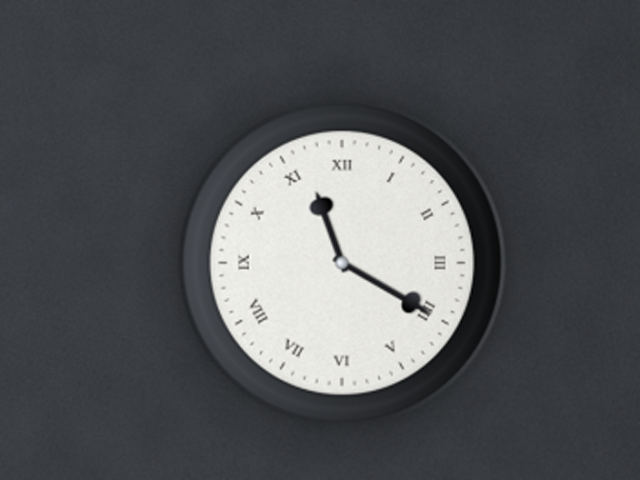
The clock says 11:20
